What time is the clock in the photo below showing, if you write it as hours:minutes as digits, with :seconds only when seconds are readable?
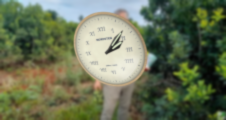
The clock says 2:08
